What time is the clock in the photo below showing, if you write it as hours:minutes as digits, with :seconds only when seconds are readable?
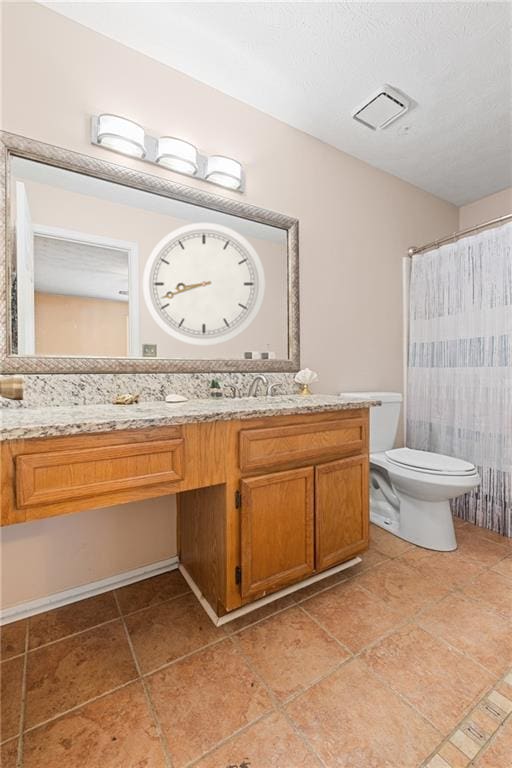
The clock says 8:42
